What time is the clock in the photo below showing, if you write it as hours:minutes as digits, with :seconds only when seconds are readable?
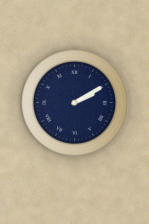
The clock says 2:10
